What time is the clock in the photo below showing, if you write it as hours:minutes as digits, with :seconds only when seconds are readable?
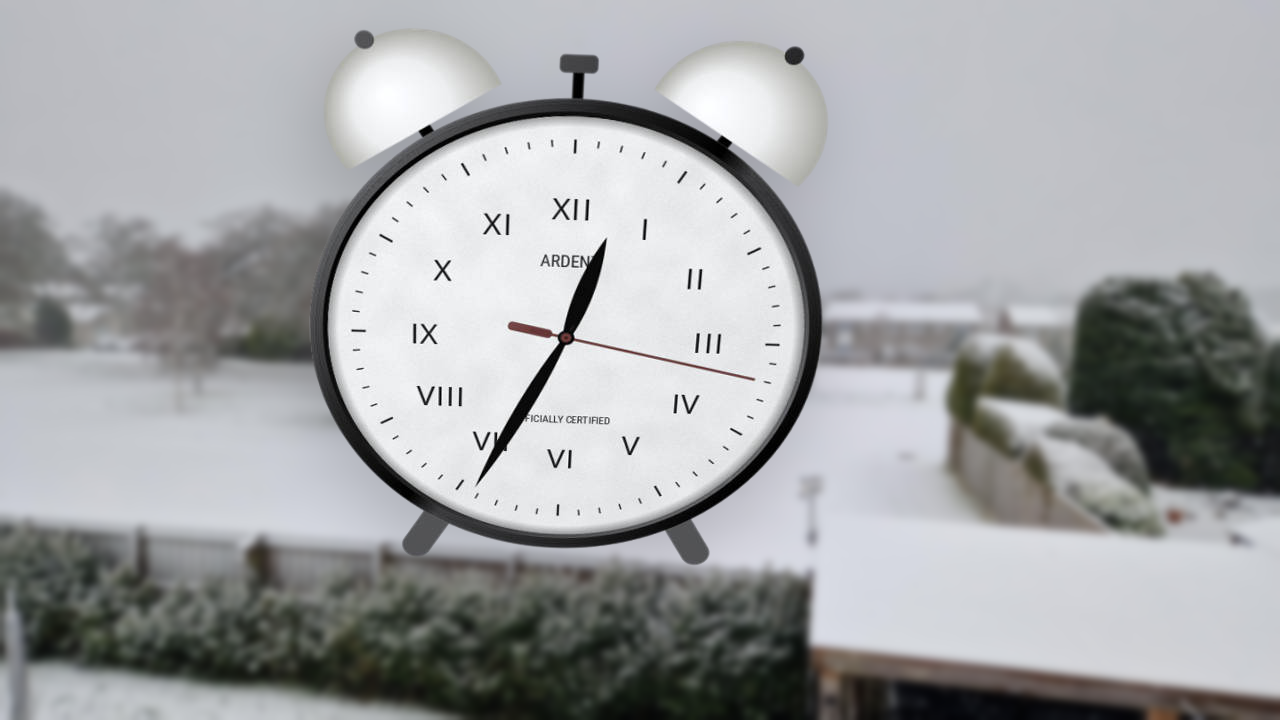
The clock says 12:34:17
